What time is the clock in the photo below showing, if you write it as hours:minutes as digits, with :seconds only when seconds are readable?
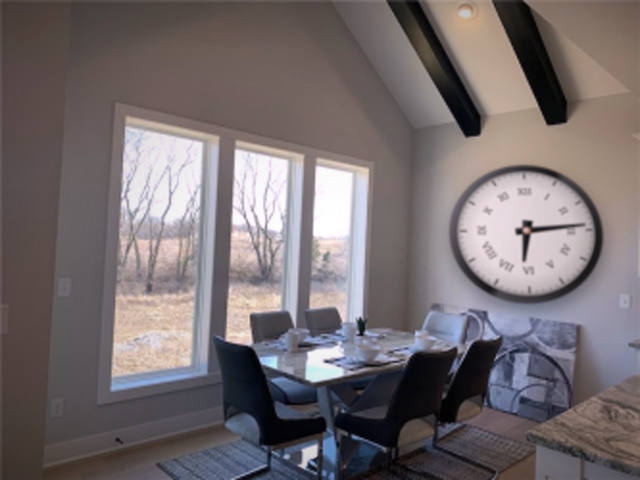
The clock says 6:14
